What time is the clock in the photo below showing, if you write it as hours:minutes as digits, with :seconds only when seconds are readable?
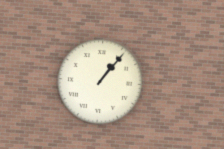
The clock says 1:06
